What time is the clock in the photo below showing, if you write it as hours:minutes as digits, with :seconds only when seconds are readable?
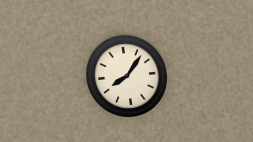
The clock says 8:07
